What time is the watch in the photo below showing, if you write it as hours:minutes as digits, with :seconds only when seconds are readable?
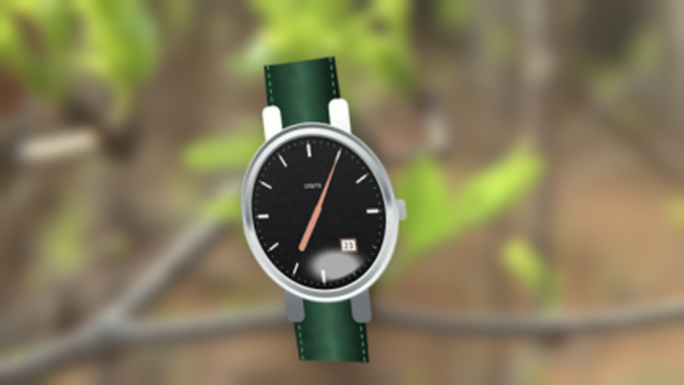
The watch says 7:05
